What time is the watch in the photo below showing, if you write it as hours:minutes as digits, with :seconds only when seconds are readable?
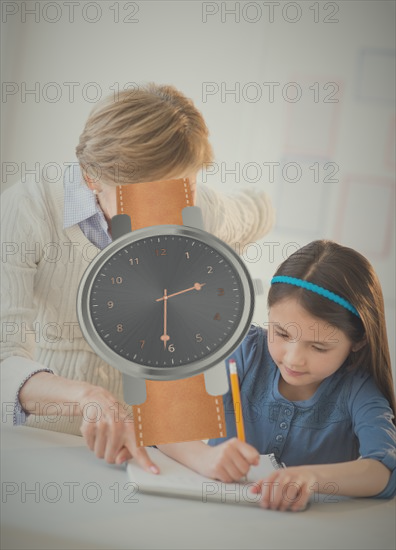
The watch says 2:31
